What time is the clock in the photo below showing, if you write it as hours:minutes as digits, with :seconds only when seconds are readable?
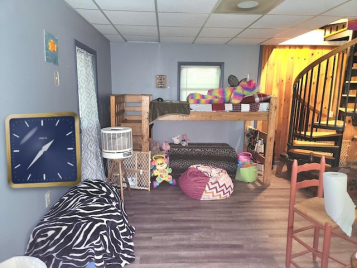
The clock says 1:37
